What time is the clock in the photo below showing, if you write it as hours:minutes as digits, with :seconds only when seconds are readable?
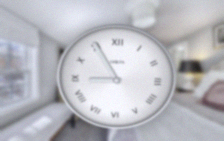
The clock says 8:55
